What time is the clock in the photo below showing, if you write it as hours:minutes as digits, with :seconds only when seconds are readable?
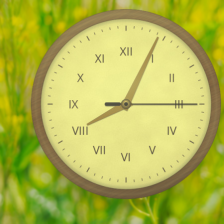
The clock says 8:04:15
